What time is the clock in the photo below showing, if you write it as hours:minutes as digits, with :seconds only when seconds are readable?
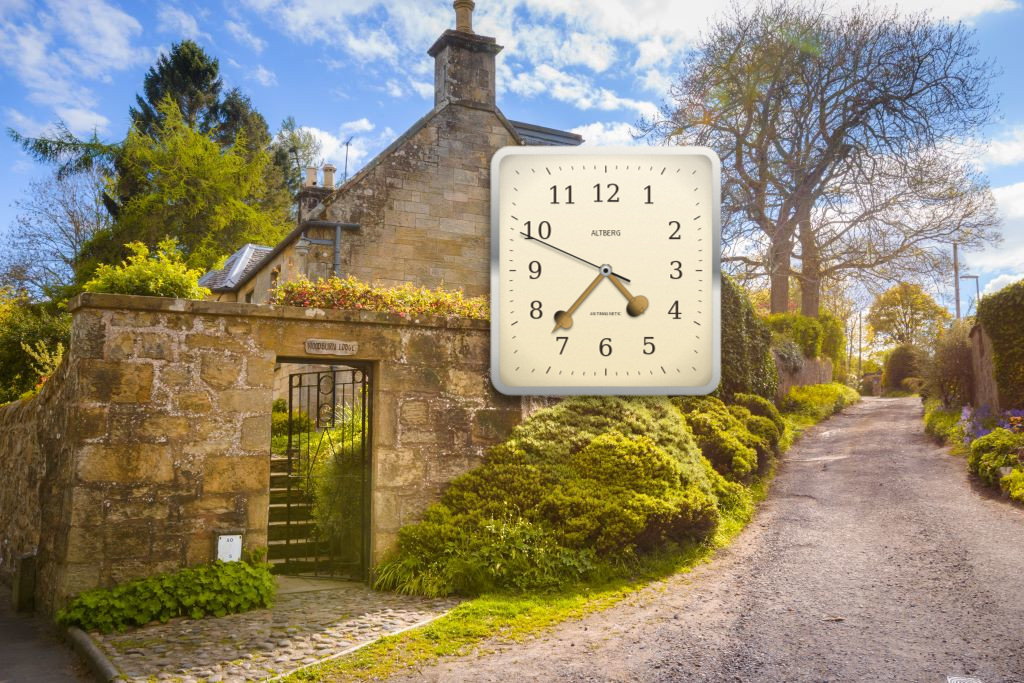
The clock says 4:36:49
